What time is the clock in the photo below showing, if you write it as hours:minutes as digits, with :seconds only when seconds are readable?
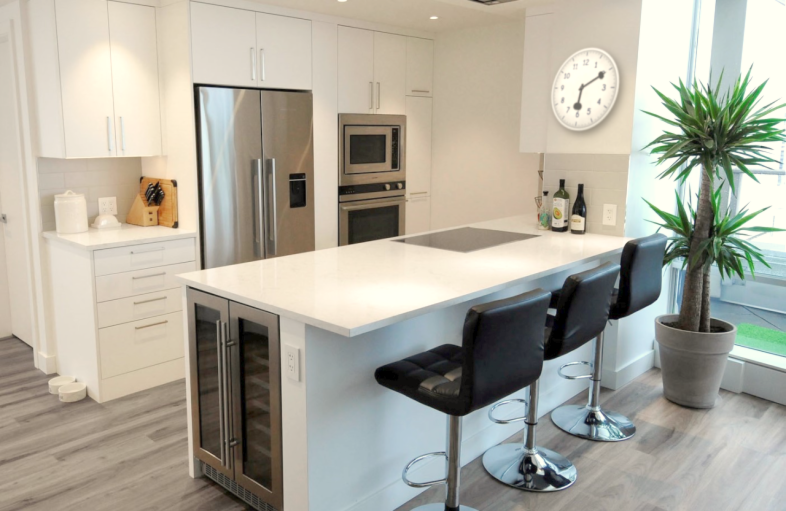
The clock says 6:10
